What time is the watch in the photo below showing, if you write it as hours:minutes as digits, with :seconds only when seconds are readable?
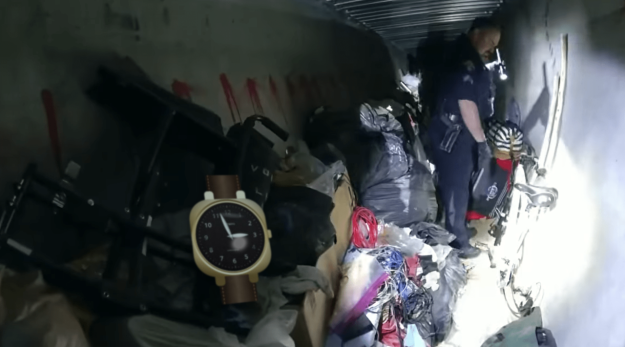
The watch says 2:57
